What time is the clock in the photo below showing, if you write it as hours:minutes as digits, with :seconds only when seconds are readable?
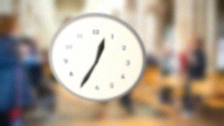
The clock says 12:35
